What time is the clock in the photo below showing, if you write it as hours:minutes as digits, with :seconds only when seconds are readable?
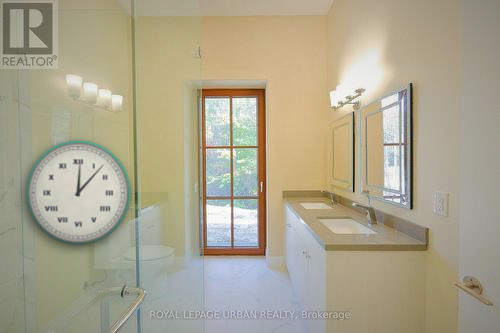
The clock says 12:07
